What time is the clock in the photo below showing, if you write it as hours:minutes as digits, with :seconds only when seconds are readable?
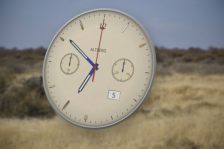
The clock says 6:51
